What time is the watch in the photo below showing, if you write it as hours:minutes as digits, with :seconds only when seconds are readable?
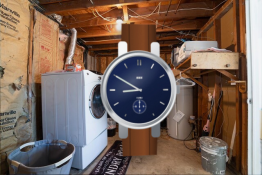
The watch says 8:50
